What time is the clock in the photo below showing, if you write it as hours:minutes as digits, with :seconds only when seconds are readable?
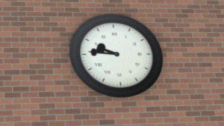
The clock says 9:46
